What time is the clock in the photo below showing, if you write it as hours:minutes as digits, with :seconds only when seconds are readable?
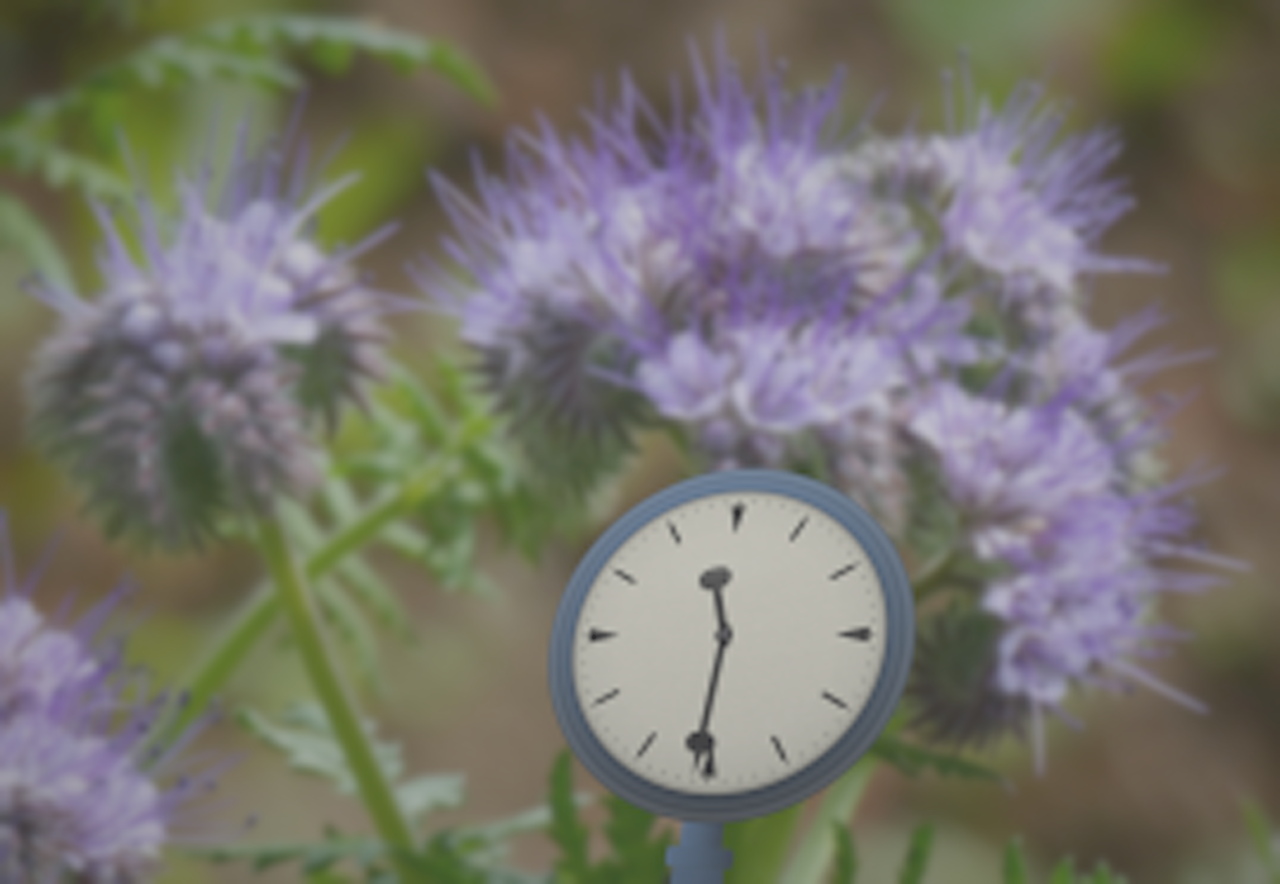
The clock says 11:31
